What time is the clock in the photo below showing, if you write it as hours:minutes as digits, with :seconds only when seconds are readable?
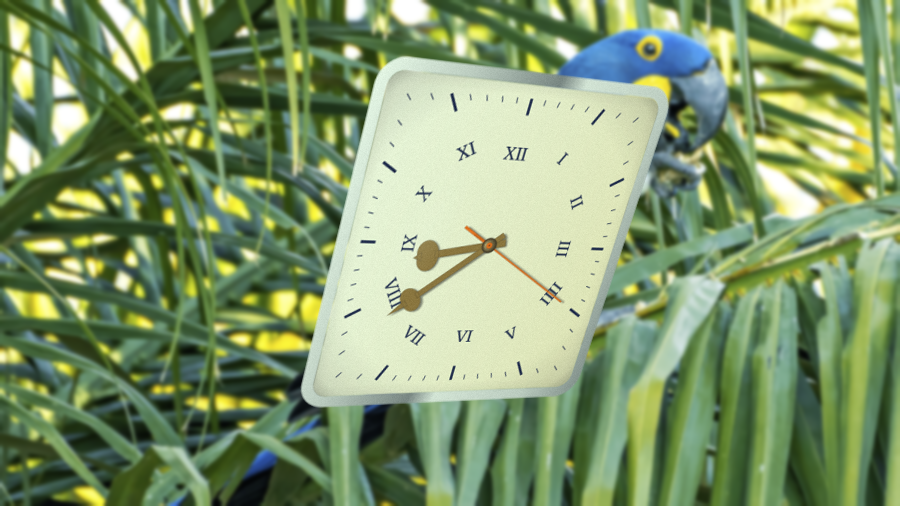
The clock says 8:38:20
